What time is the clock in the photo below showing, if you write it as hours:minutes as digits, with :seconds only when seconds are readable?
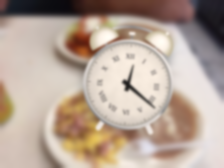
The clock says 12:21
